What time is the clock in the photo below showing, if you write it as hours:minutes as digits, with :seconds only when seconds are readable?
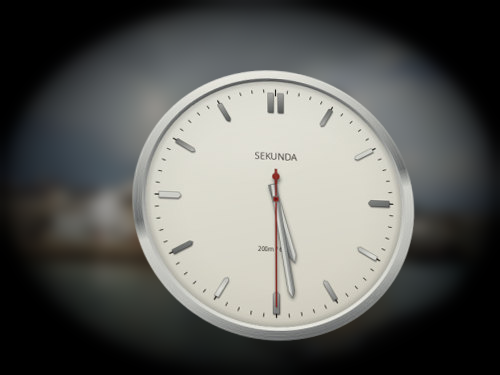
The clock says 5:28:30
